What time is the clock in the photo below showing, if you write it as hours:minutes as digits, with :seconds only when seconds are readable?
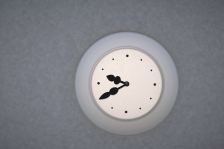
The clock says 9:40
